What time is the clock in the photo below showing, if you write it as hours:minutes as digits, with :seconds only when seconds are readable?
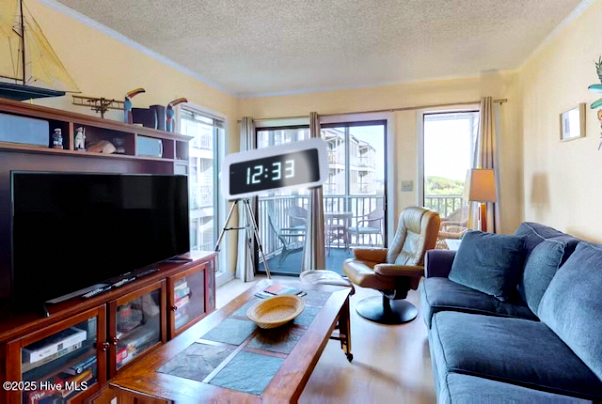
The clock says 12:33
